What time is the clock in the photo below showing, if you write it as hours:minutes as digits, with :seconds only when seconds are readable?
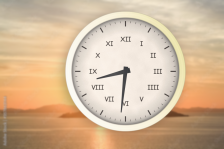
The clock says 8:31
